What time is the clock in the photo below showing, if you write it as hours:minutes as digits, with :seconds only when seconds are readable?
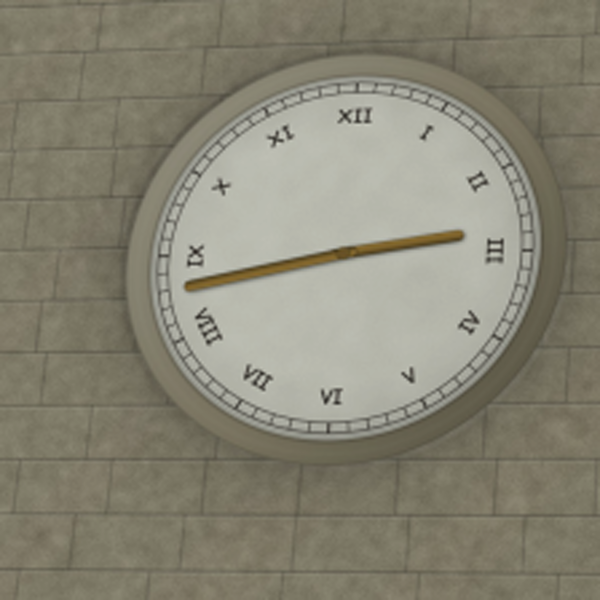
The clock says 2:43
